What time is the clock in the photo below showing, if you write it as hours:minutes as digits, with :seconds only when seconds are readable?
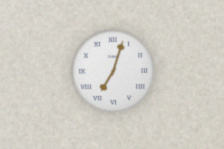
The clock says 7:03
